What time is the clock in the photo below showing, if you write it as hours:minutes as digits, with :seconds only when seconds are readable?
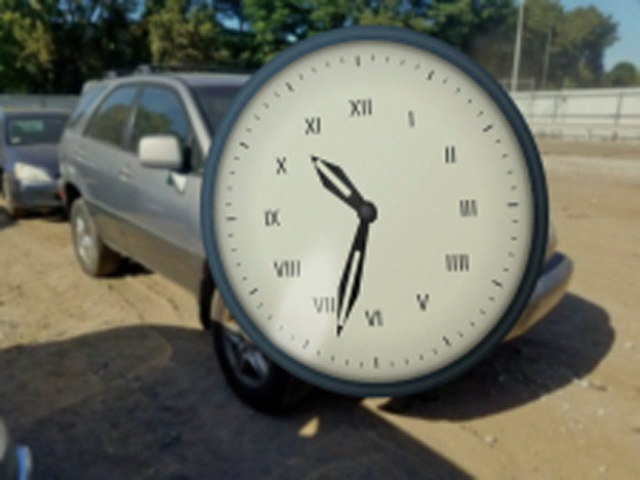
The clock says 10:33
